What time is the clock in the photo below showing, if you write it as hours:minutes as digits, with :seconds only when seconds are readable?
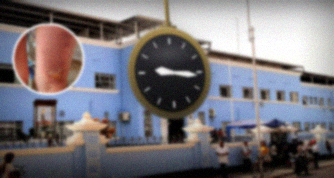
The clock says 9:16
